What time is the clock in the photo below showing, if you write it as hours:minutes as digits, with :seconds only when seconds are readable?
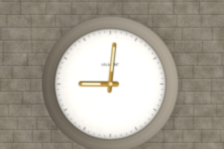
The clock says 9:01
